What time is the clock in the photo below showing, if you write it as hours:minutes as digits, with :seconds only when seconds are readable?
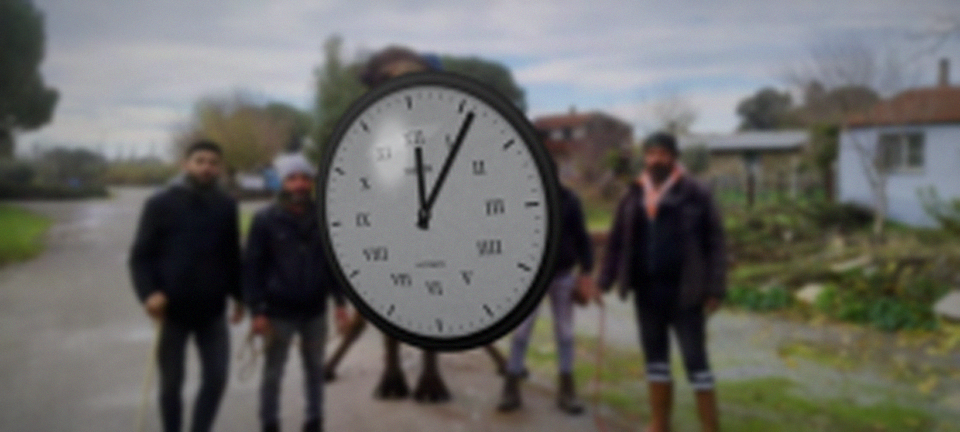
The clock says 12:06
